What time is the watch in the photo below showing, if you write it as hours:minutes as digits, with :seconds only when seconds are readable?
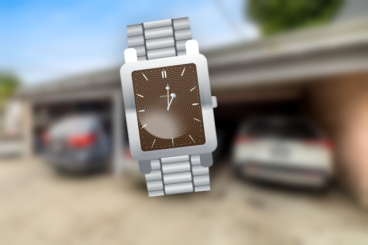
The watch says 1:01
